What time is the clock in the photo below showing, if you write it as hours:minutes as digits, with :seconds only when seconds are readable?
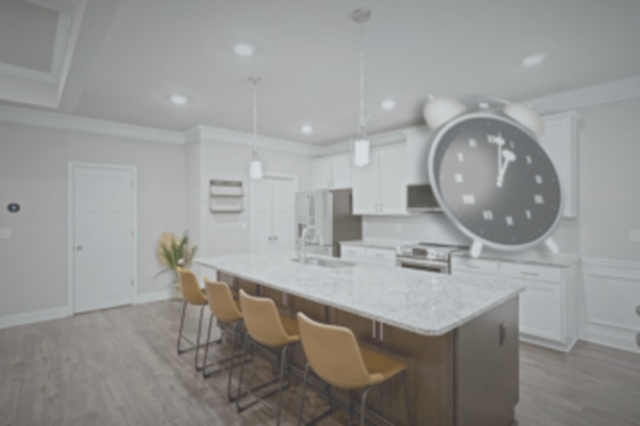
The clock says 1:02
